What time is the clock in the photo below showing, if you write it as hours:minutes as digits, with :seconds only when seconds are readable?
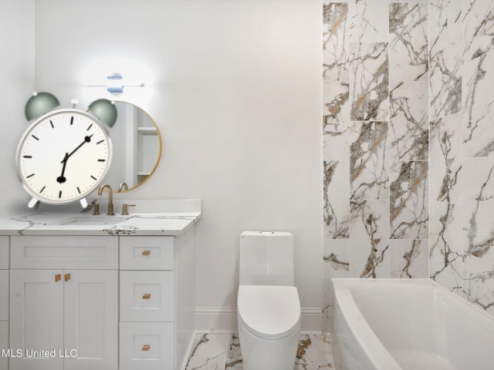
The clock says 6:07
